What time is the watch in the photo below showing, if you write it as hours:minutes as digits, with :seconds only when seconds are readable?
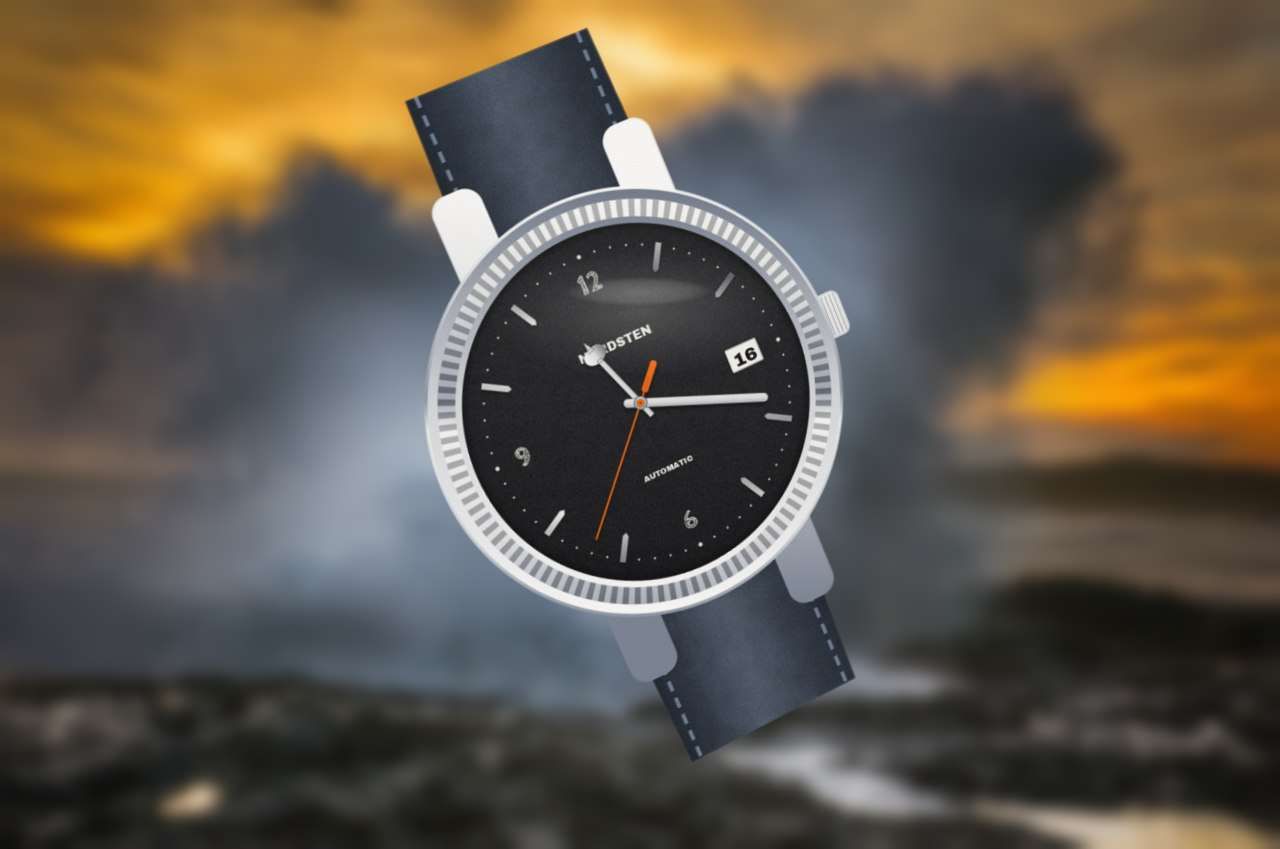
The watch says 11:18:37
